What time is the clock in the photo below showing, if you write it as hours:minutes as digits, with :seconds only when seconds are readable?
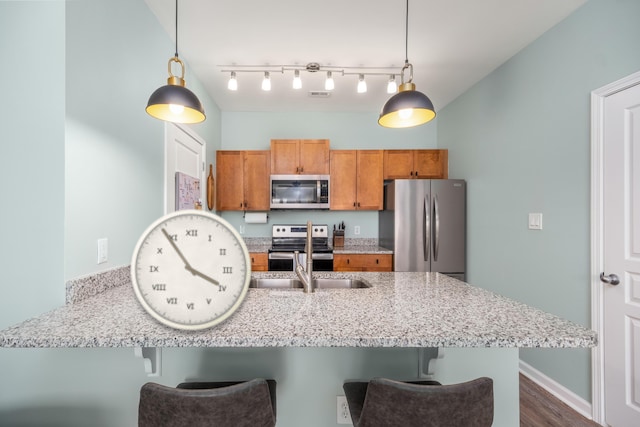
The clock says 3:54
